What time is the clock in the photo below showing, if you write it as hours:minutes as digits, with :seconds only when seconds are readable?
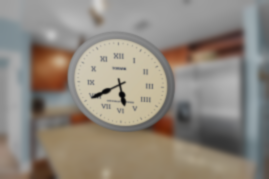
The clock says 5:40
